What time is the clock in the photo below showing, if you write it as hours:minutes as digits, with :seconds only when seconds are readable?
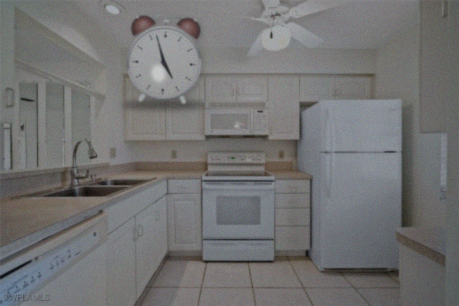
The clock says 4:57
